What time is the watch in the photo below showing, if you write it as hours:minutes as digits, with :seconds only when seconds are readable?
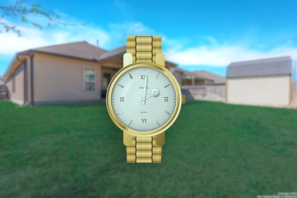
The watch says 2:01
